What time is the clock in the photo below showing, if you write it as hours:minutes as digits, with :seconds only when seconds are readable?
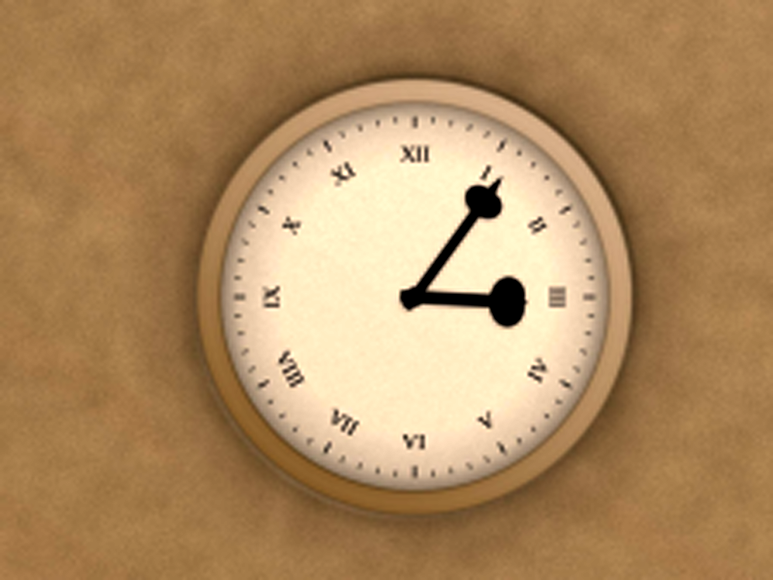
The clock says 3:06
